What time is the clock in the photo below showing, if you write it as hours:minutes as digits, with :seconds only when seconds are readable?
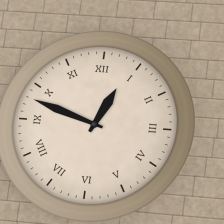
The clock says 12:48
